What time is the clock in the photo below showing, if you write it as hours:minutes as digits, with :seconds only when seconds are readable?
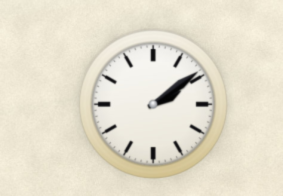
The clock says 2:09
